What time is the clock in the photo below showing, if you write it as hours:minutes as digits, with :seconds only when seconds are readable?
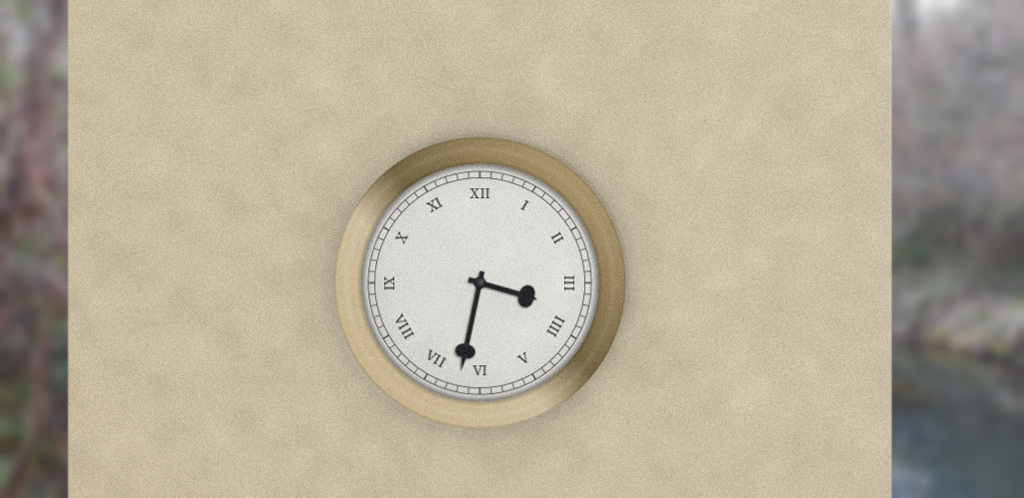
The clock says 3:32
